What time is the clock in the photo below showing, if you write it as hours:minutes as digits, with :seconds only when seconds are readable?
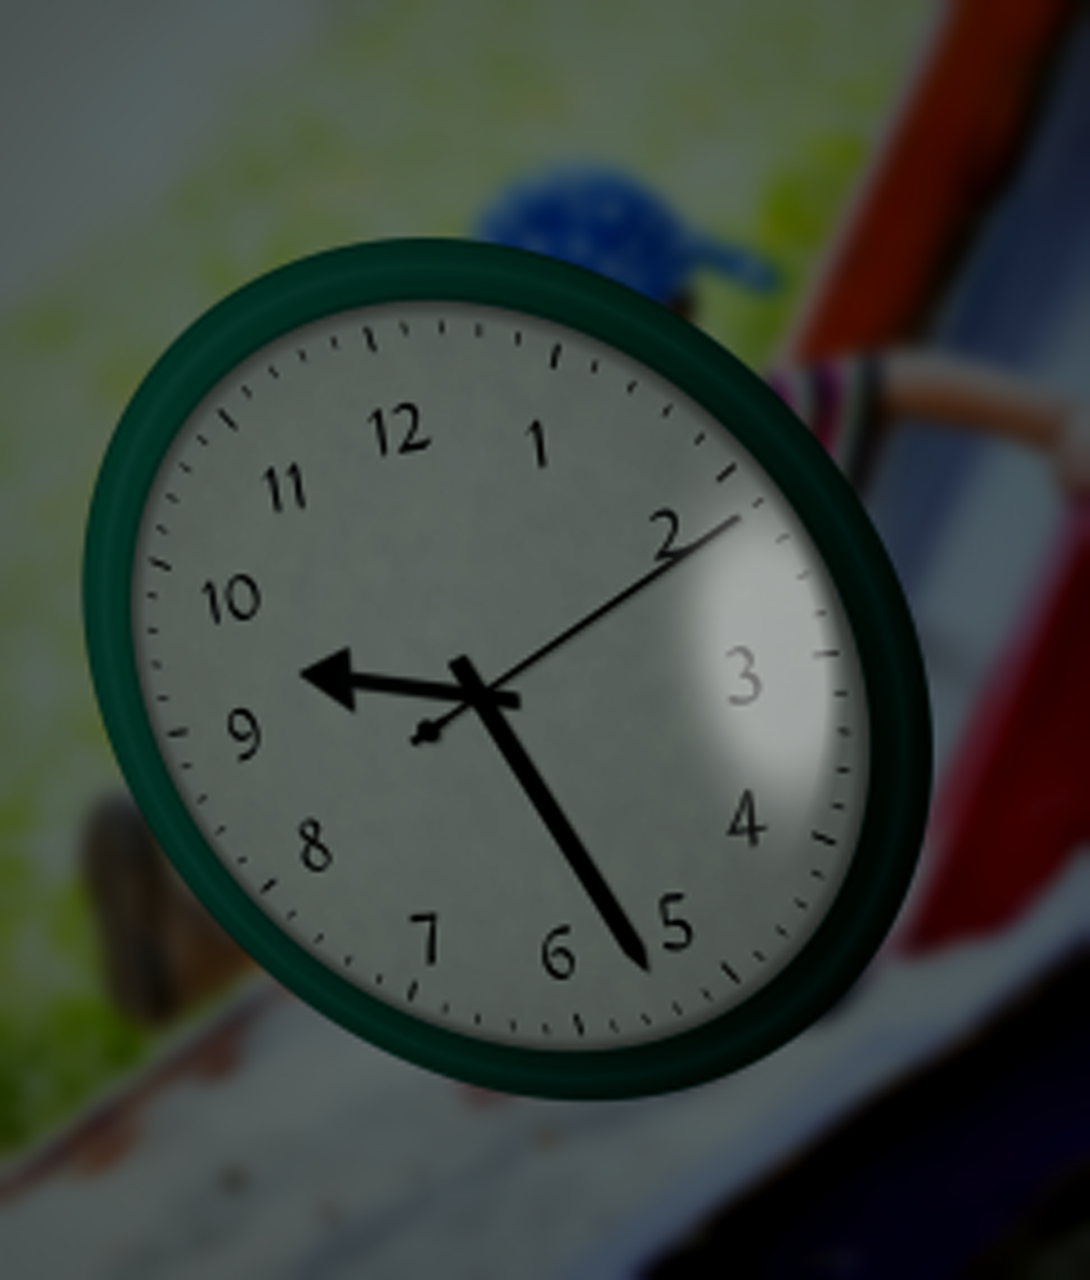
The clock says 9:27:11
